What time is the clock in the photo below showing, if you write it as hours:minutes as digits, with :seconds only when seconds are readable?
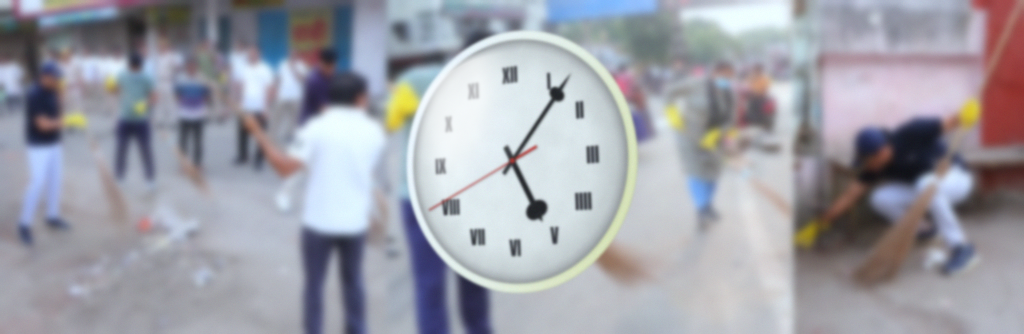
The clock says 5:06:41
